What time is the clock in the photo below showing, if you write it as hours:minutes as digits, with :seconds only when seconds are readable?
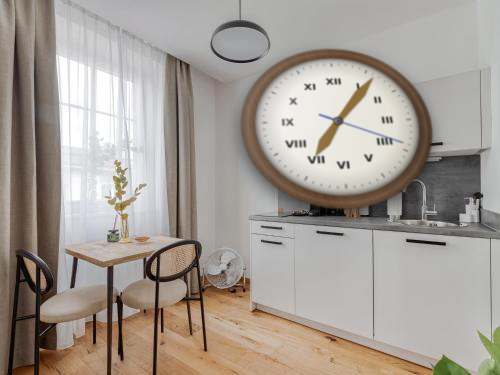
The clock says 7:06:19
